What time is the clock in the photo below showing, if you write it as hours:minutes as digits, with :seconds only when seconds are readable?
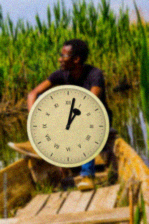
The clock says 1:02
